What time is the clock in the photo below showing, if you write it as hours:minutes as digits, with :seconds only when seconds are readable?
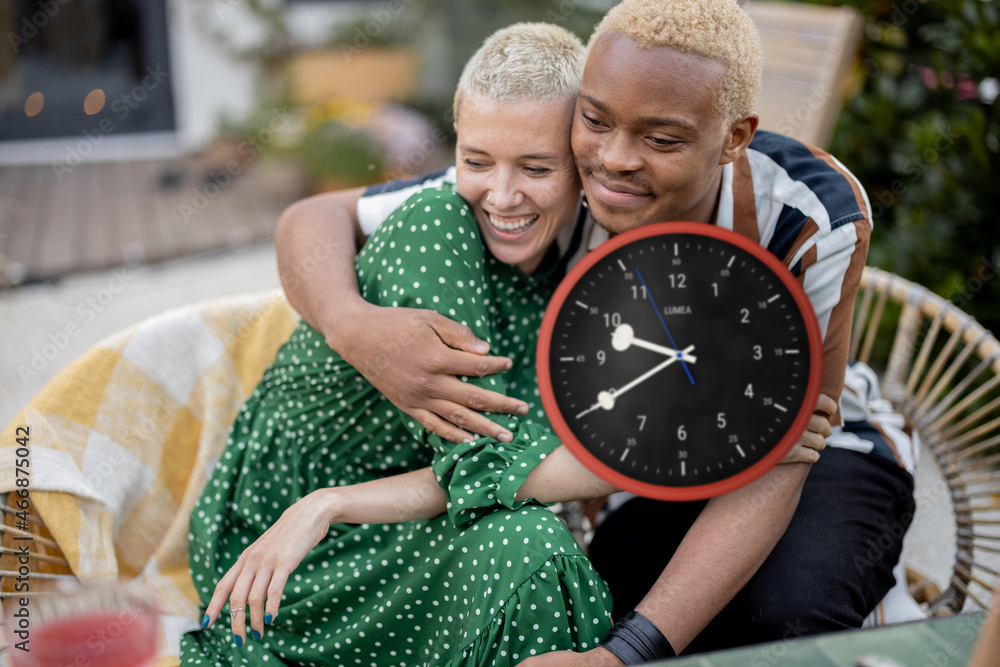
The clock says 9:39:56
